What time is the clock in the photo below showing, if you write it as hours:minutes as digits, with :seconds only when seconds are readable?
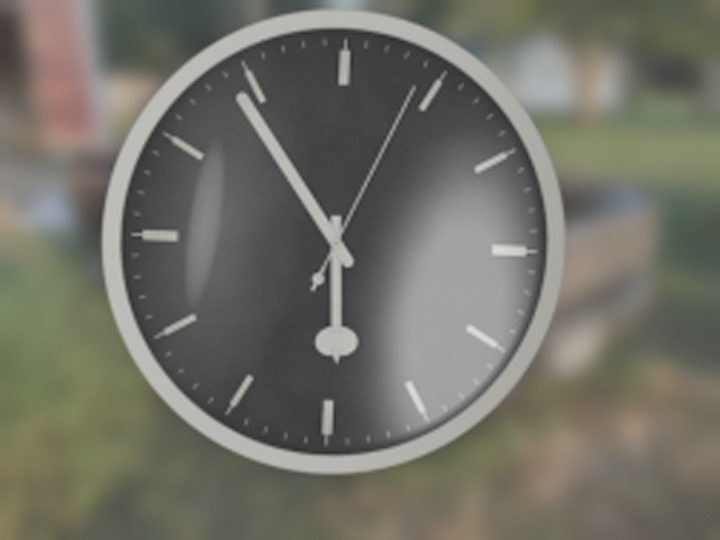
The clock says 5:54:04
